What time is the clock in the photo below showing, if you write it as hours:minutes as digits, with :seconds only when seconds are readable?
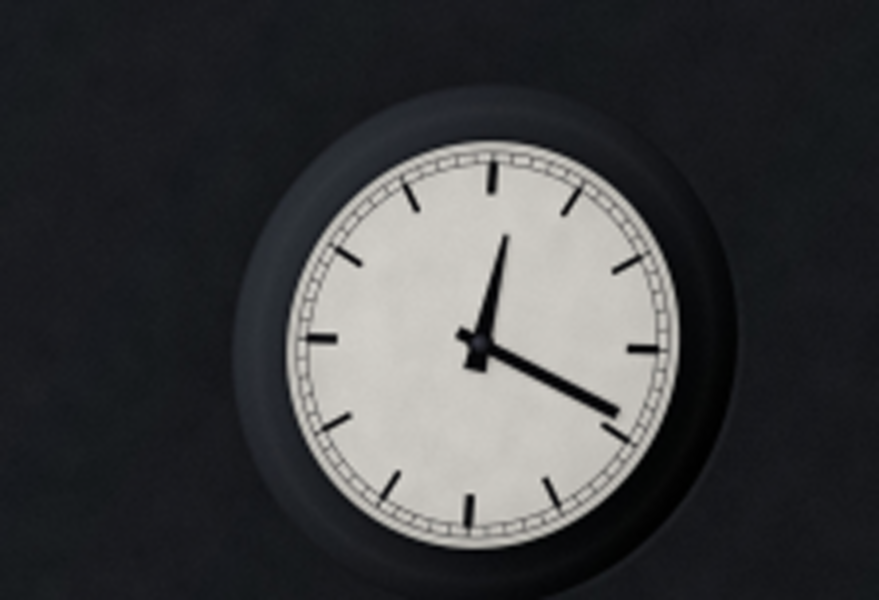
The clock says 12:19
